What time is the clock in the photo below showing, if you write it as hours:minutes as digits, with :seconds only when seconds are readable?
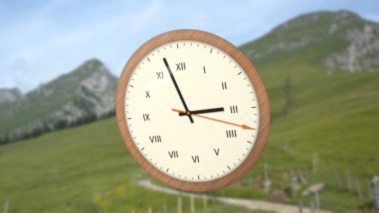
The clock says 2:57:18
